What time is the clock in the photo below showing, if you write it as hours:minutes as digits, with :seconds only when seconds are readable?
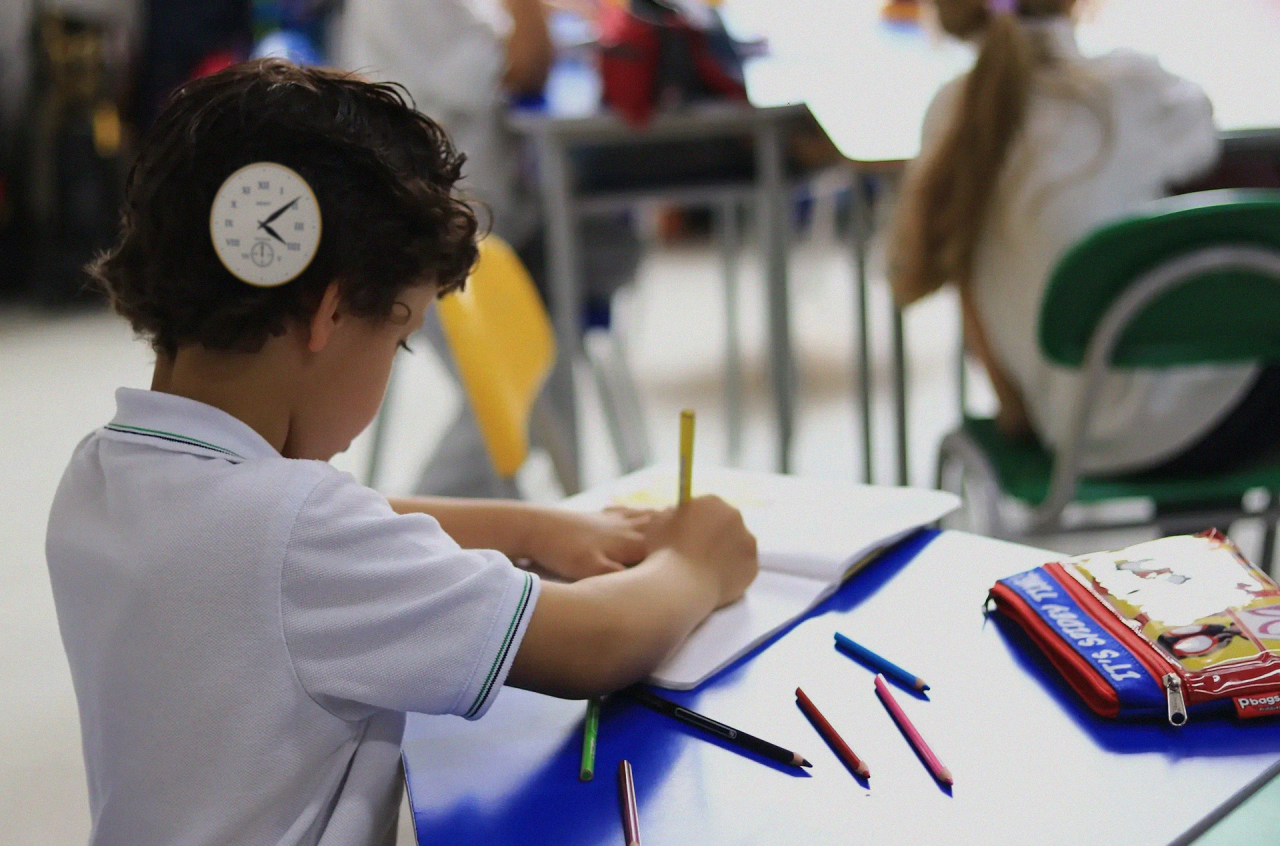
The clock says 4:09
